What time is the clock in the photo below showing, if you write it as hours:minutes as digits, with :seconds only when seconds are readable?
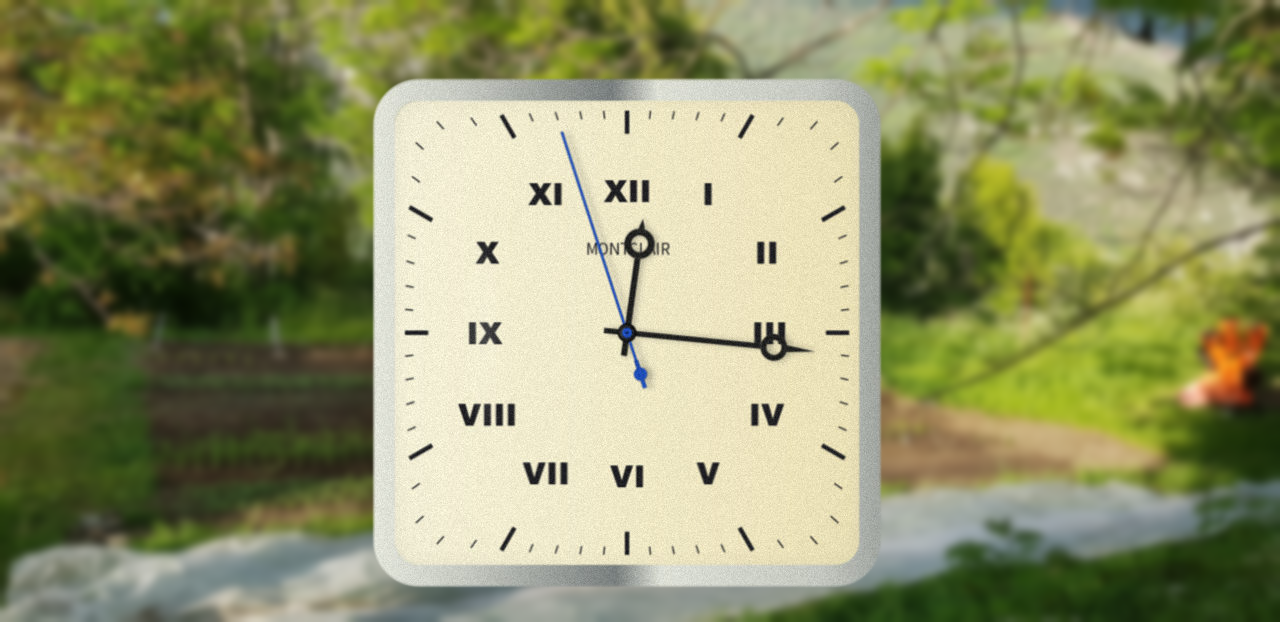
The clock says 12:15:57
